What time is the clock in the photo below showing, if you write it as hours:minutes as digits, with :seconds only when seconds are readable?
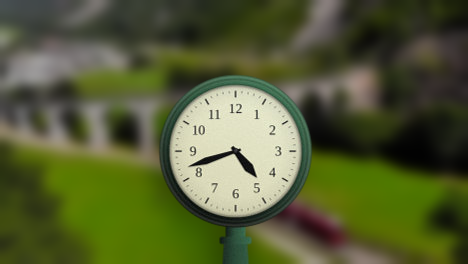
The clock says 4:42
